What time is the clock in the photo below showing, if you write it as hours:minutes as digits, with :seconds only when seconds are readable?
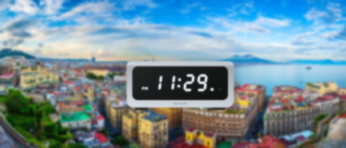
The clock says 11:29
